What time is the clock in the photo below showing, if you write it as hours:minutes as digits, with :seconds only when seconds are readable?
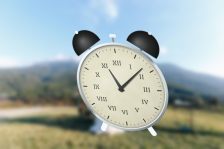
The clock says 11:08
